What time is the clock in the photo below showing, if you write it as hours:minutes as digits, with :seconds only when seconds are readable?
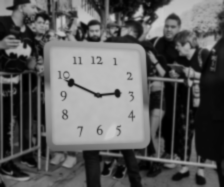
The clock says 2:49
